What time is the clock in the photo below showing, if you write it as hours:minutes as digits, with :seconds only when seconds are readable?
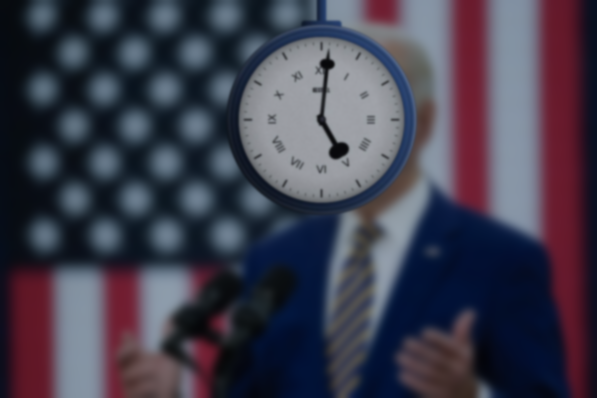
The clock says 5:01
